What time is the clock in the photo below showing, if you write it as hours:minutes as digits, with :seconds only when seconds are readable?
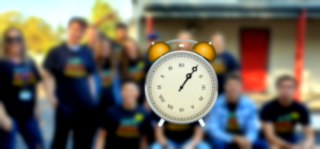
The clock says 1:06
